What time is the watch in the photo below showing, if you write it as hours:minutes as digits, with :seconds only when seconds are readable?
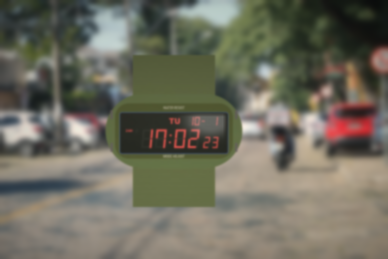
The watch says 17:02:23
